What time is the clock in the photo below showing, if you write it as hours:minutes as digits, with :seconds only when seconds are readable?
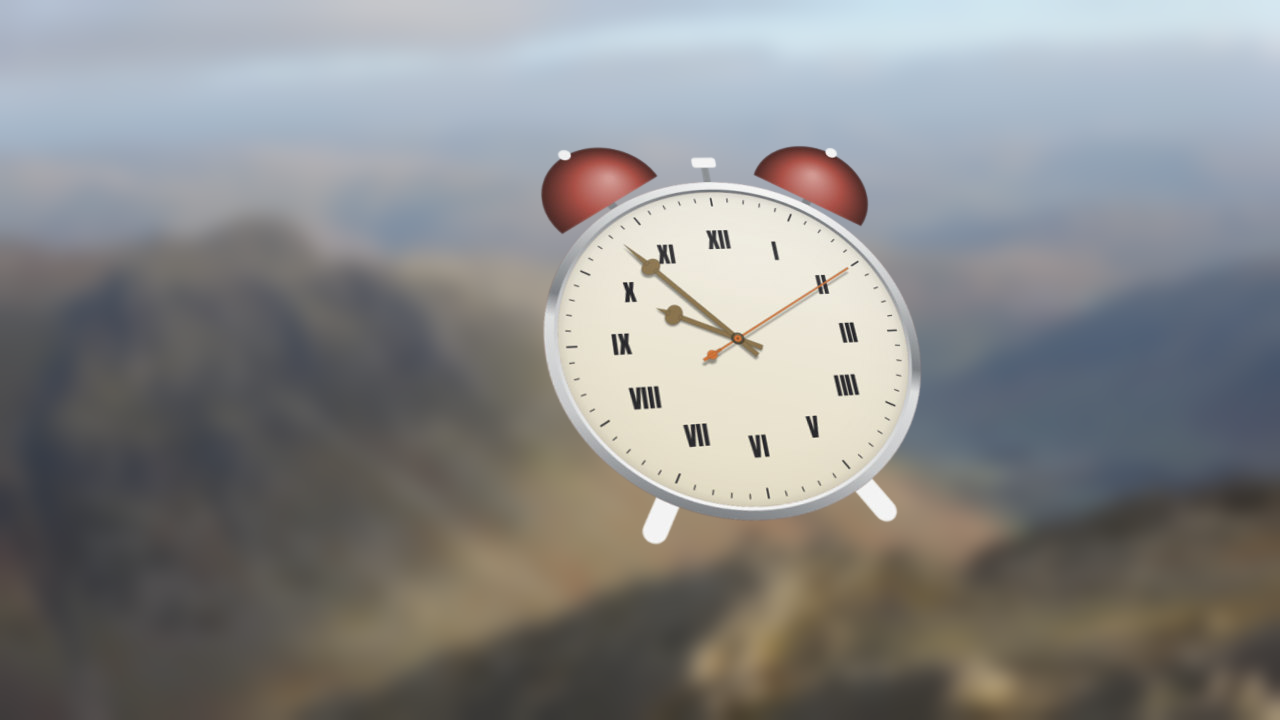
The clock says 9:53:10
